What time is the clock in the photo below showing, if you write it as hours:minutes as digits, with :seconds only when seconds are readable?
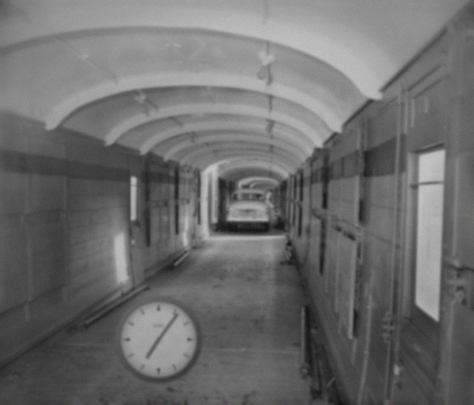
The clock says 7:06
